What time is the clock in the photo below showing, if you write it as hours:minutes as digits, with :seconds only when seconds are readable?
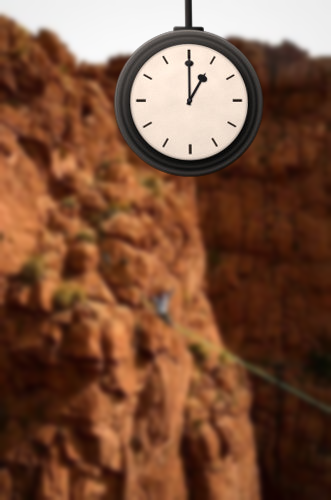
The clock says 1:00
